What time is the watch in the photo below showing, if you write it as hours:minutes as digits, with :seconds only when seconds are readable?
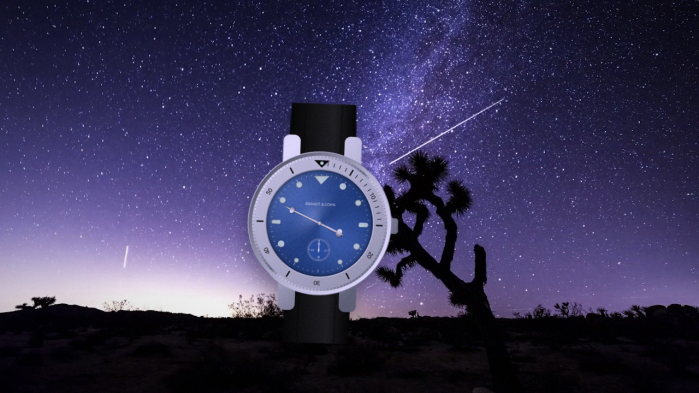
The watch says 3:49
